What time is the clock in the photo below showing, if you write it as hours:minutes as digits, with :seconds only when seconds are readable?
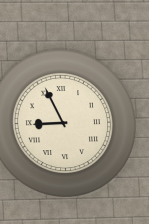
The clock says 8:56
